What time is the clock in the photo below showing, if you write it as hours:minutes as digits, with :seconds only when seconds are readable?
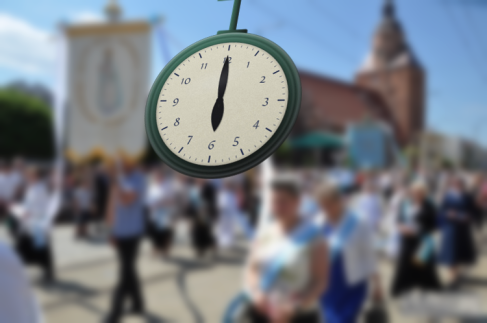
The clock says 6:00
